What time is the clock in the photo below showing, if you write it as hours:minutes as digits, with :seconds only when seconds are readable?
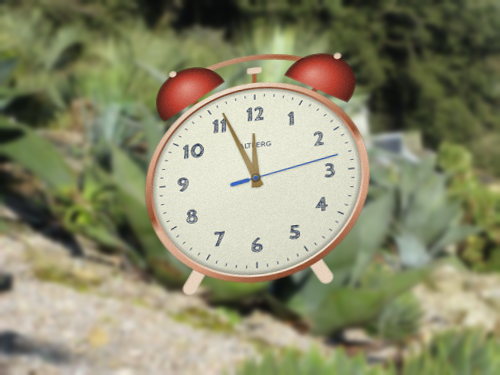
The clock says 11:56:13
